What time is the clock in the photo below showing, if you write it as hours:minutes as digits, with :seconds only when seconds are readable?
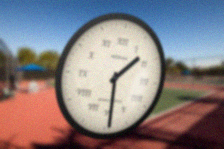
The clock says 1:29
